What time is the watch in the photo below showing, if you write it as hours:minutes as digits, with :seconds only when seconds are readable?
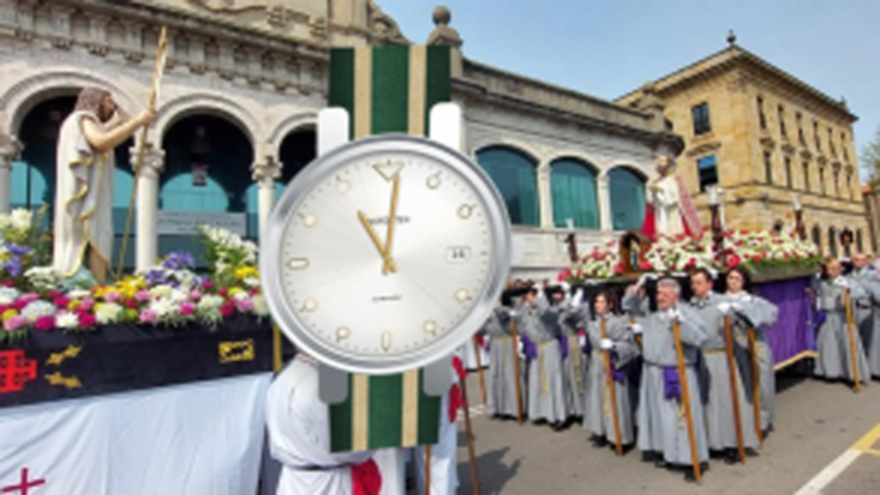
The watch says 11:01
